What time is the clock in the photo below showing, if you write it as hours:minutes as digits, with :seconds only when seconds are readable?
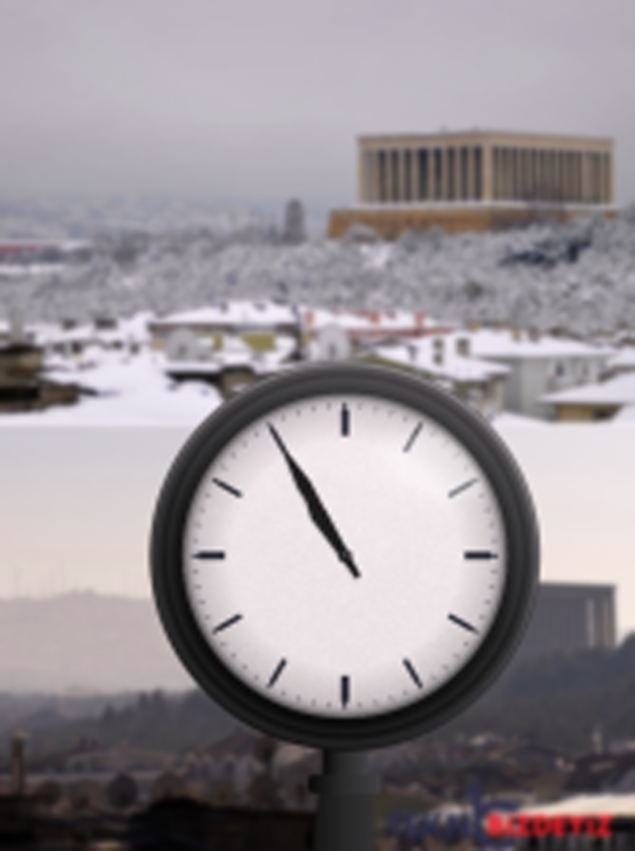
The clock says 10:55
